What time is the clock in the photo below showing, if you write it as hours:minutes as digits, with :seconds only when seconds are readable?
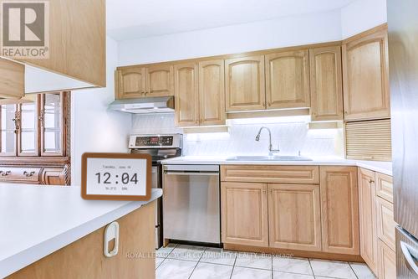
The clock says 12:04
